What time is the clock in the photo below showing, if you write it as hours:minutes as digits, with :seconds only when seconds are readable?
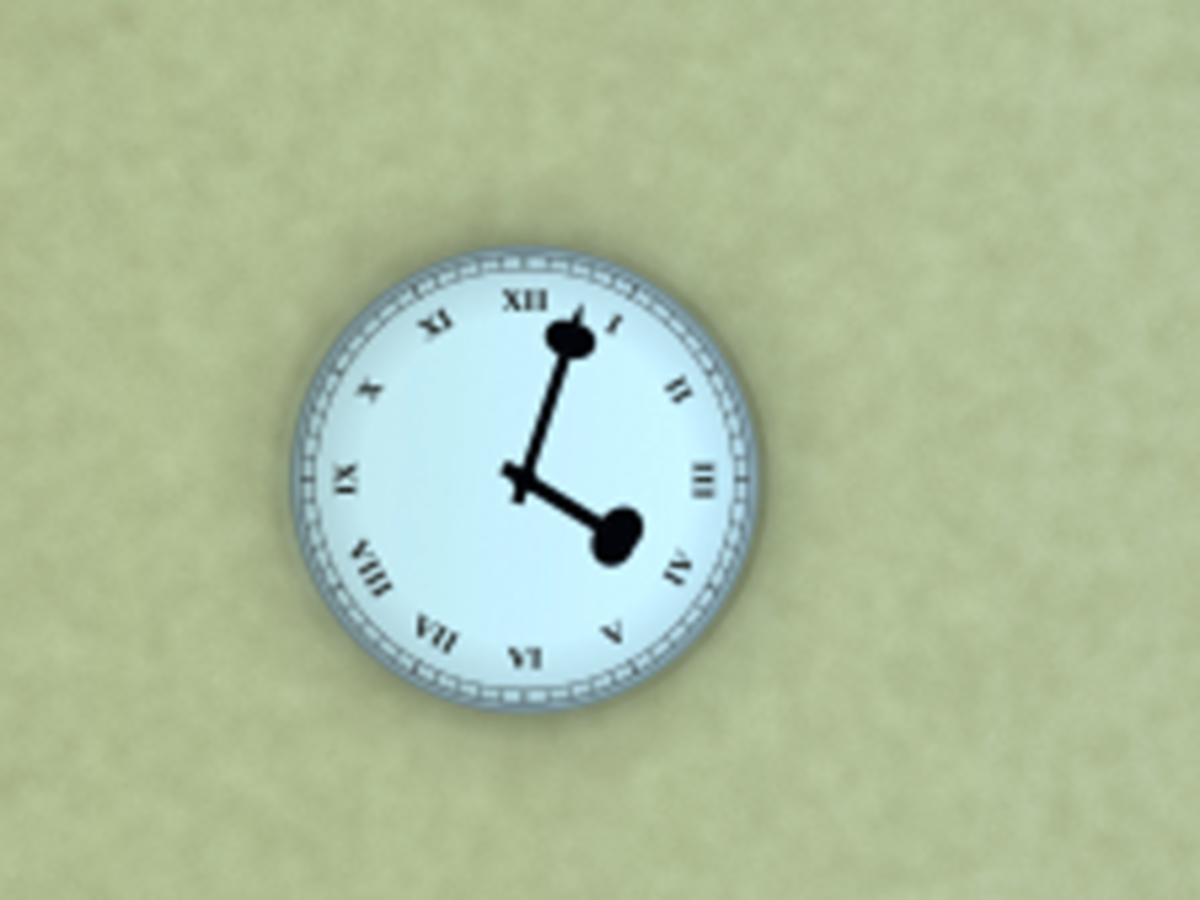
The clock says 4:03
